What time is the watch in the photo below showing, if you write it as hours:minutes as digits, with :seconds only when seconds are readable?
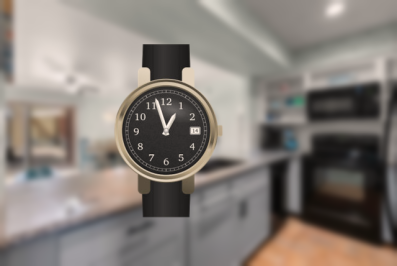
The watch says 12:57
